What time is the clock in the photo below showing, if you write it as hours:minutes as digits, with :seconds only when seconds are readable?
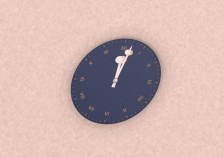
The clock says 12:02
